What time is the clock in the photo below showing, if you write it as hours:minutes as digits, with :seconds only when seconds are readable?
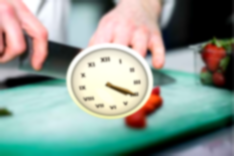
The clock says 4:20
